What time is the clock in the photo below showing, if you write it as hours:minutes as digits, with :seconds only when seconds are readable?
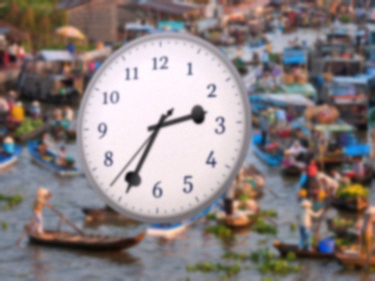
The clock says 2:34:37
